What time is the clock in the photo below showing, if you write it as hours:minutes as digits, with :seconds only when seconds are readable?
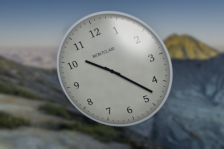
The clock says 10:23
